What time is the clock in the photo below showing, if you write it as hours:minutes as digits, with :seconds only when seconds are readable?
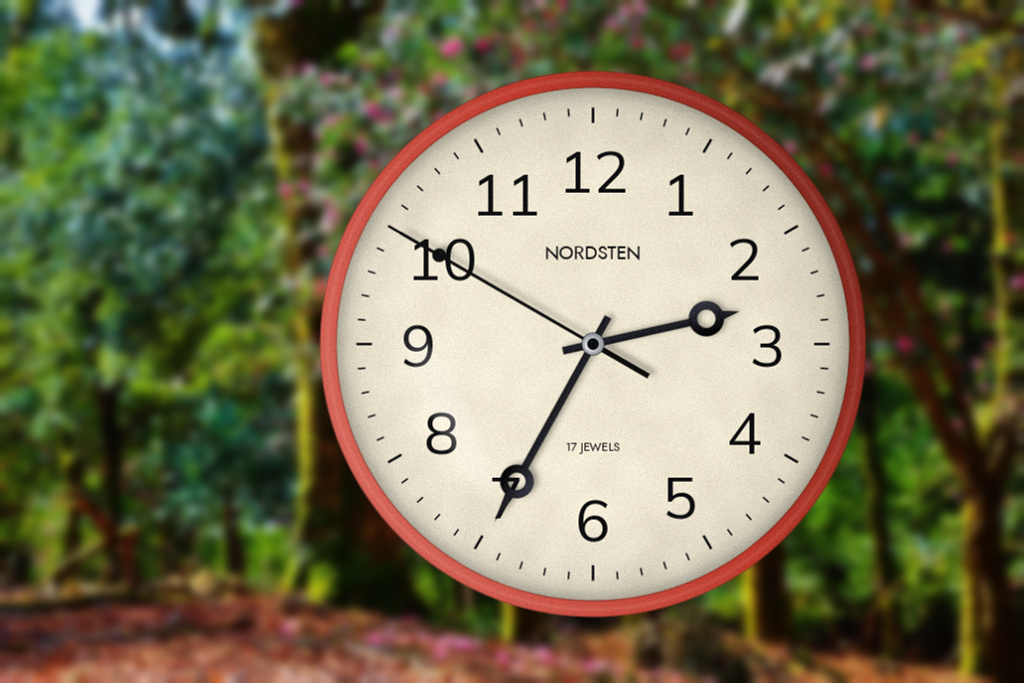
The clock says 2:34:50
